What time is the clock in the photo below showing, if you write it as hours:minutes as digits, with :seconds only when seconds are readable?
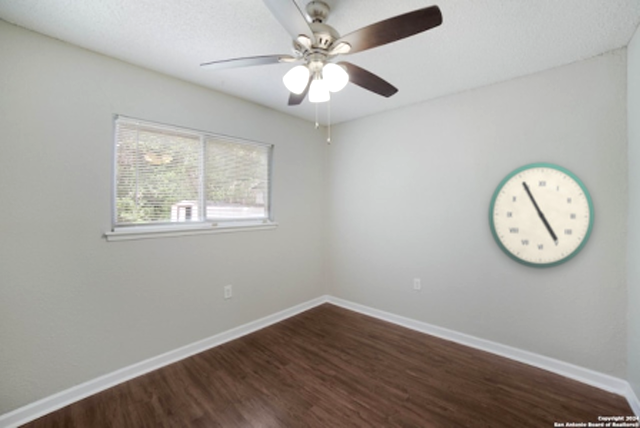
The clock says 4:55
